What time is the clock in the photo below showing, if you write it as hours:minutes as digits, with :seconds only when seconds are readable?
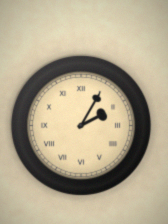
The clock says 2:05
